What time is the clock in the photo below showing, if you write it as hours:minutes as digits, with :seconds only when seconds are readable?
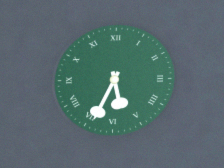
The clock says 5:34
